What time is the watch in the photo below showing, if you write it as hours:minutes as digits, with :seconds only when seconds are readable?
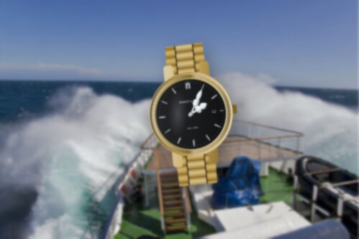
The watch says 2:05
